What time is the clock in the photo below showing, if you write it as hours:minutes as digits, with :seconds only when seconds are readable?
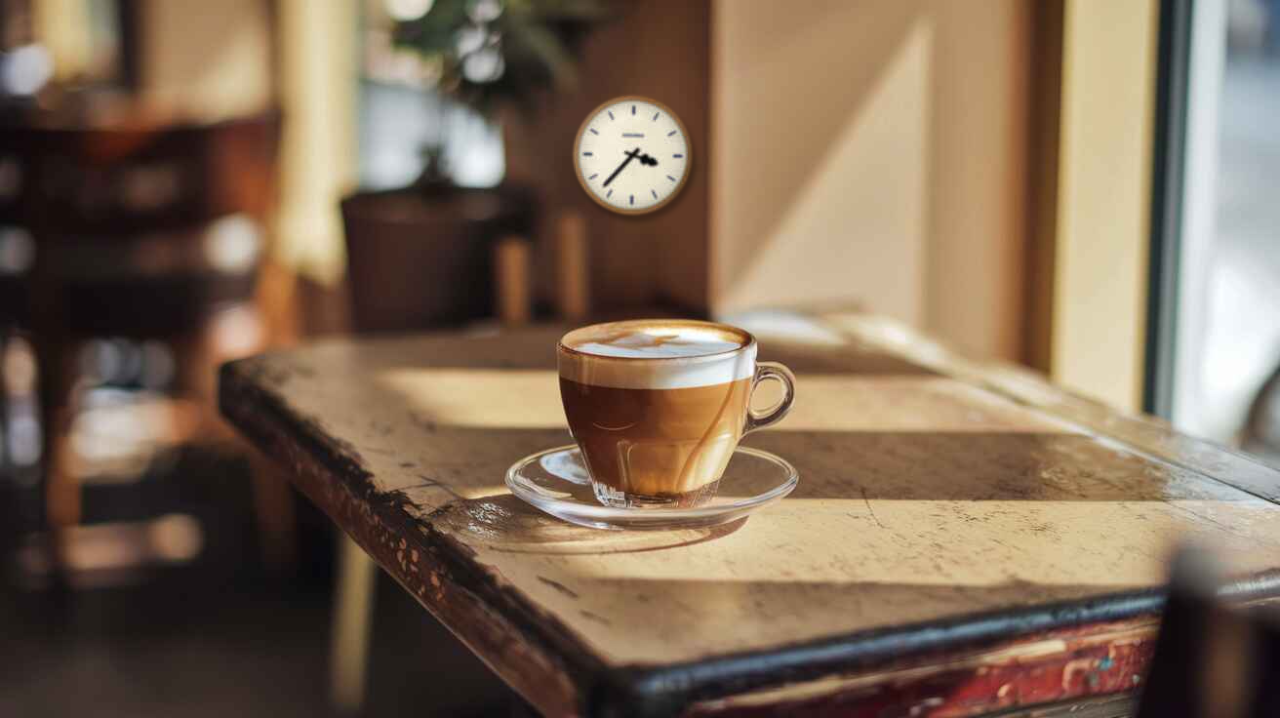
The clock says 3:37
